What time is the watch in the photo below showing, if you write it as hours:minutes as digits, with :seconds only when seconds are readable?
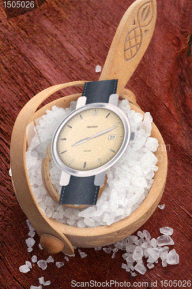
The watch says 8:11
